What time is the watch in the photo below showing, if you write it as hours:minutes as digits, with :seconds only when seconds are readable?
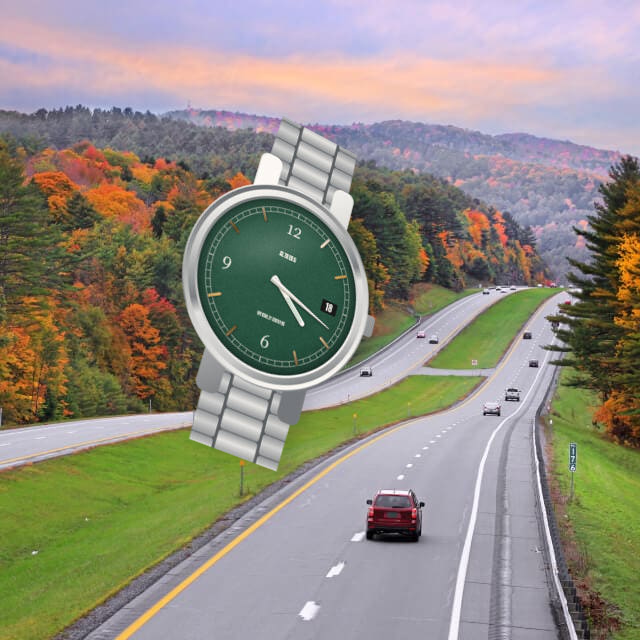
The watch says 4:18
